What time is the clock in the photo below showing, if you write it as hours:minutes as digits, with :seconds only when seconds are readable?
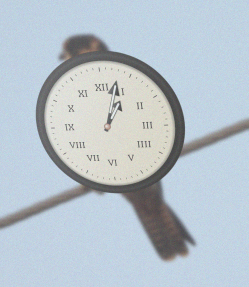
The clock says 1:03
